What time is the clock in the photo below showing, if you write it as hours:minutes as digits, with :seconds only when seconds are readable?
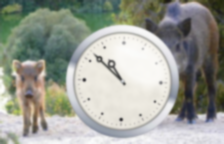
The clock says 10:52
